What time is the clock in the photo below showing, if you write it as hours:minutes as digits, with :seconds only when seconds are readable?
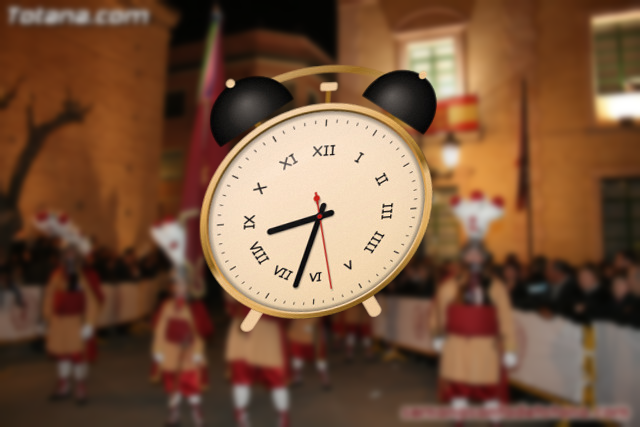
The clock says 8:32:28
